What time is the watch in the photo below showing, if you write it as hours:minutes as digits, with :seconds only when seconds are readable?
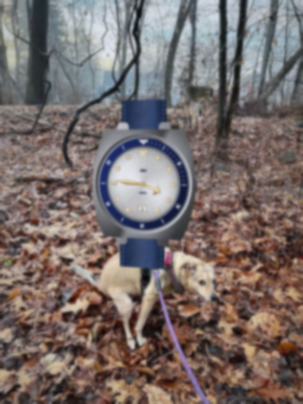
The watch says 3:46
